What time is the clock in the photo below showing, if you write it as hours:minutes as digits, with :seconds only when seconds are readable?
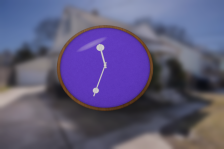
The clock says 11:33
